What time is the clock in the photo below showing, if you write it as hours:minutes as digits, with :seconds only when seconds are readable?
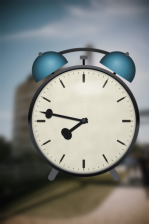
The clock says 7:47
